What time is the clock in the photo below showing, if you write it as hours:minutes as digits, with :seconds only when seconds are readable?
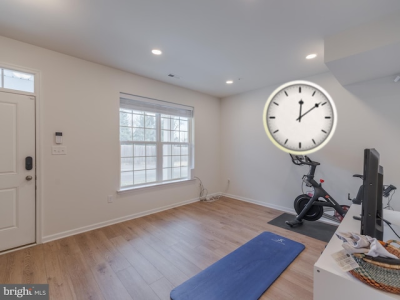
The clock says 12:09
